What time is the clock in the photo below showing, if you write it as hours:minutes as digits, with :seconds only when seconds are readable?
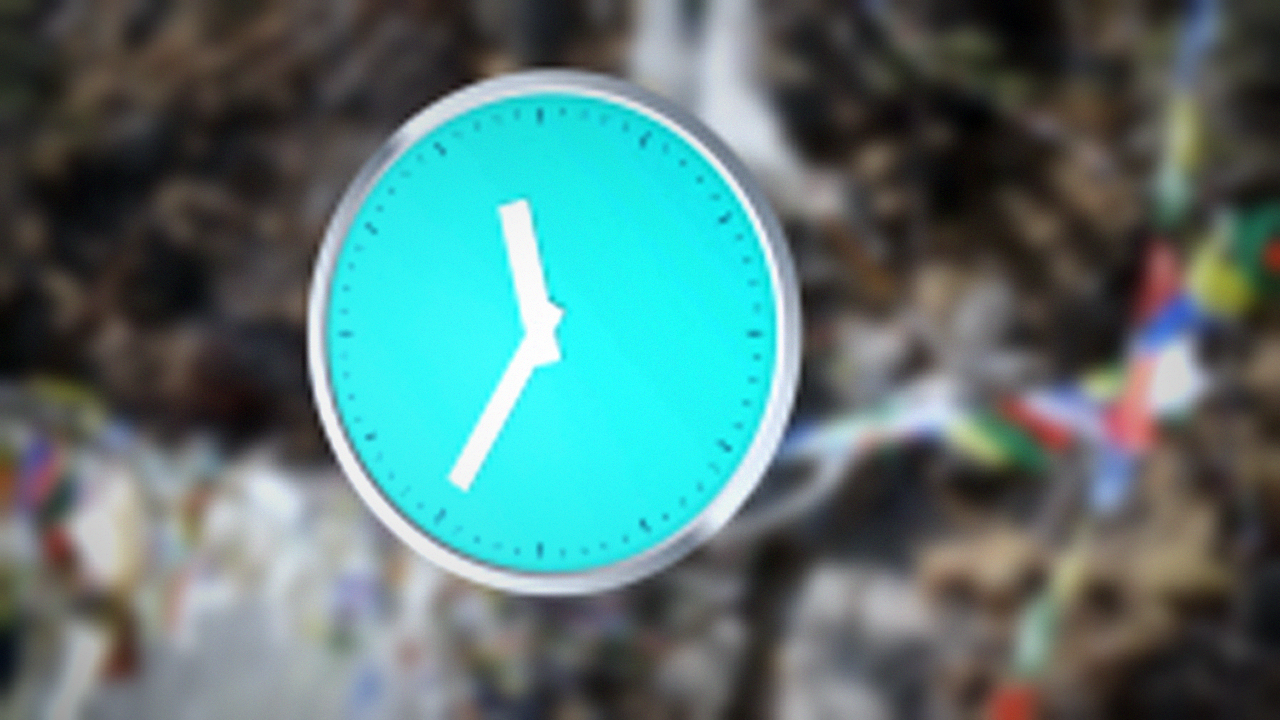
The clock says 11:35
